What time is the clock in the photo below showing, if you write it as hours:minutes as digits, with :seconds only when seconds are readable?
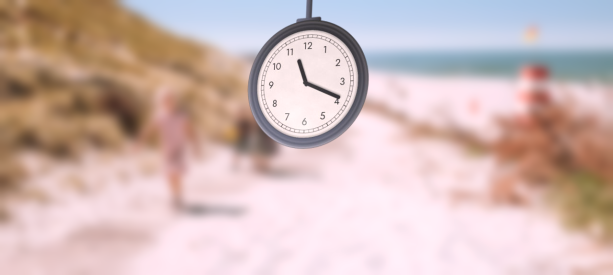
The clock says 11:19
